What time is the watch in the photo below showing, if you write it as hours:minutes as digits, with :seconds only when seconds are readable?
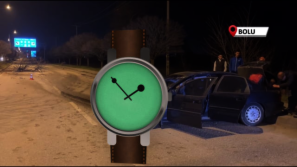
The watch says 1:53
